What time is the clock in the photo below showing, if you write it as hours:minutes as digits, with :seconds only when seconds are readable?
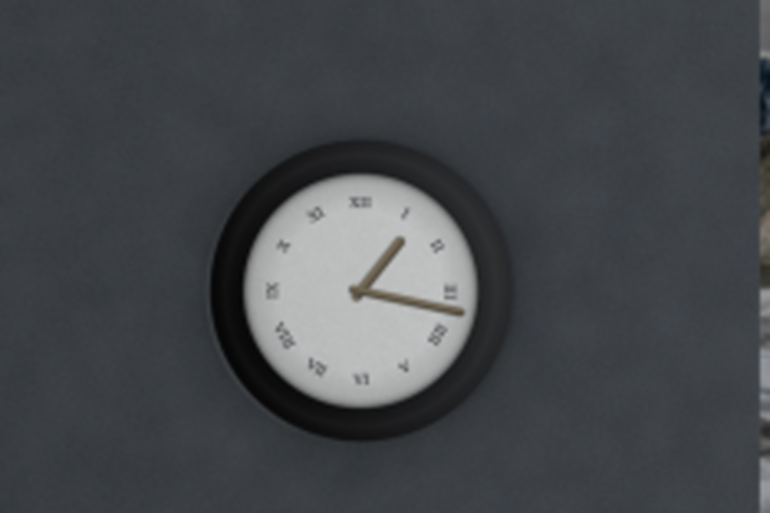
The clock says 1:17
